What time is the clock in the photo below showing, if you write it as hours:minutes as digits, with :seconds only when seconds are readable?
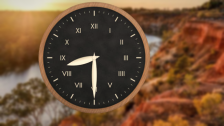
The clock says 8:30
